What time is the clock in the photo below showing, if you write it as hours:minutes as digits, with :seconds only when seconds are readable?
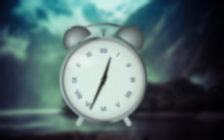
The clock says 12:34
